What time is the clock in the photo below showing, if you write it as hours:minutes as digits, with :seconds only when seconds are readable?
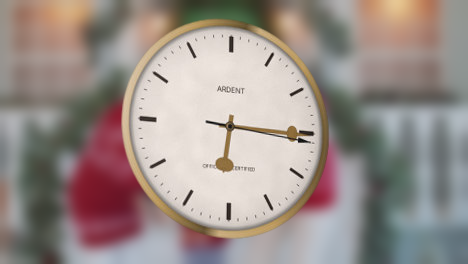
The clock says 6:15:16
